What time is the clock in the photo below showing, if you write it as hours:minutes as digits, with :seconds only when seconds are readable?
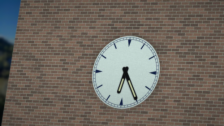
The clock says 6:25
